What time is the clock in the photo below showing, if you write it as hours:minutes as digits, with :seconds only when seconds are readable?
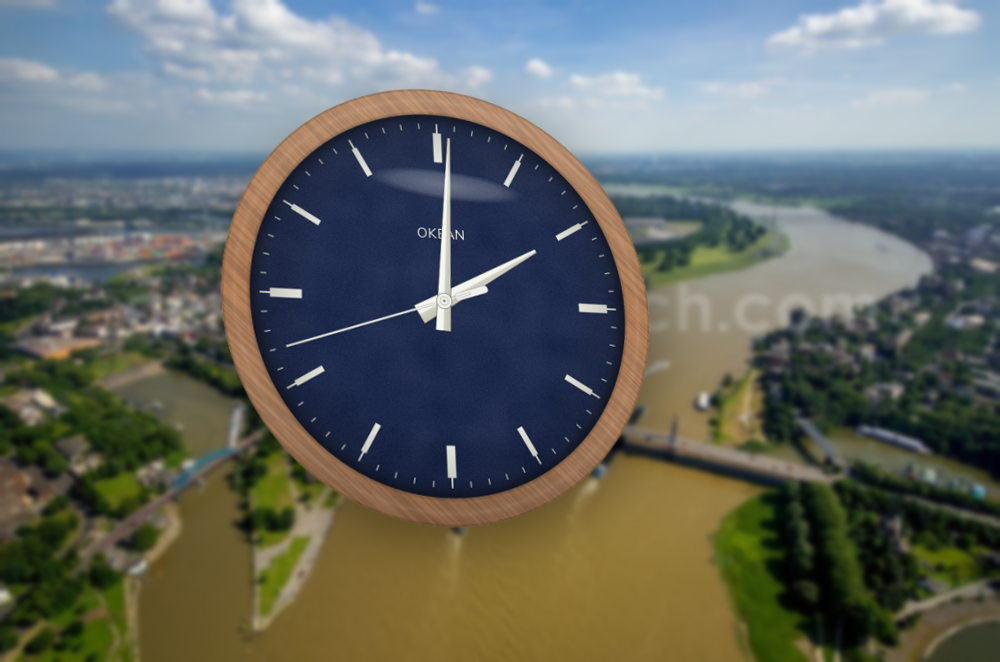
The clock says 2:00:42
